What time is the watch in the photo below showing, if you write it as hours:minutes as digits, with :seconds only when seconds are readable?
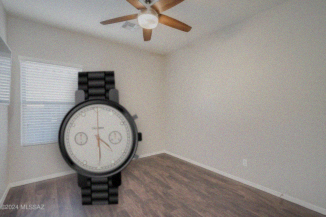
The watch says 4:30
